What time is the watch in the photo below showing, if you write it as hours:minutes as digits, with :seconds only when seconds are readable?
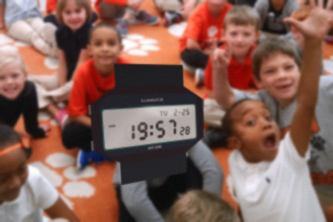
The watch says 19:57
